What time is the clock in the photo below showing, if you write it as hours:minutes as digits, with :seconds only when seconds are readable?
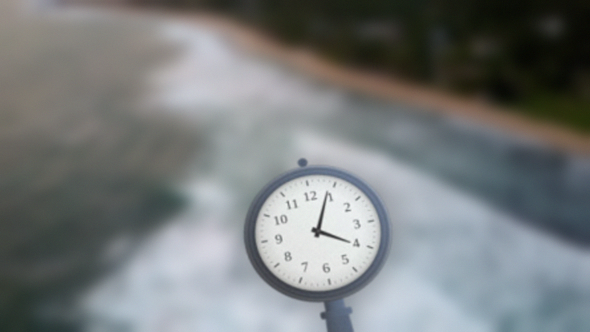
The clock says 4:04
